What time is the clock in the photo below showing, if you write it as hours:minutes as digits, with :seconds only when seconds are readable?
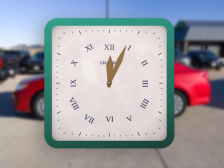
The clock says 12:04
